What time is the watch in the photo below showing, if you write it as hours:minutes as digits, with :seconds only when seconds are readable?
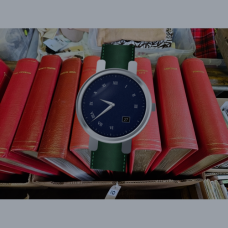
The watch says 9:38
